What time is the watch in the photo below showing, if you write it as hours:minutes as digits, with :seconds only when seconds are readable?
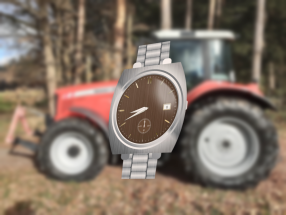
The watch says 8:41
